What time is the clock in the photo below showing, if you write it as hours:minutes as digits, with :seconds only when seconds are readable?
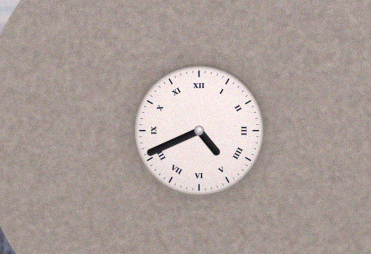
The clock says 4:41
